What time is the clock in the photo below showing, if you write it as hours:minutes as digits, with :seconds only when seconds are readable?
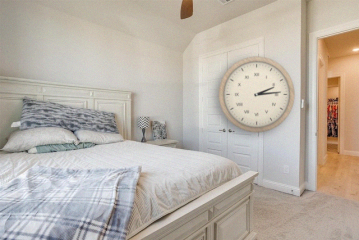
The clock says 2:14
